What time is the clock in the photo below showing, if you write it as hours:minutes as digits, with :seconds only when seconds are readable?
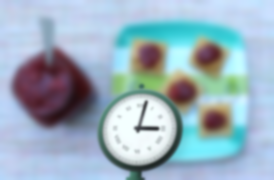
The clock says 3:02
